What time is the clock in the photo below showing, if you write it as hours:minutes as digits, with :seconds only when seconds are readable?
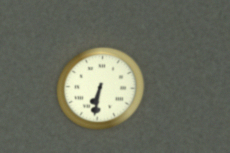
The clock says 6:31
